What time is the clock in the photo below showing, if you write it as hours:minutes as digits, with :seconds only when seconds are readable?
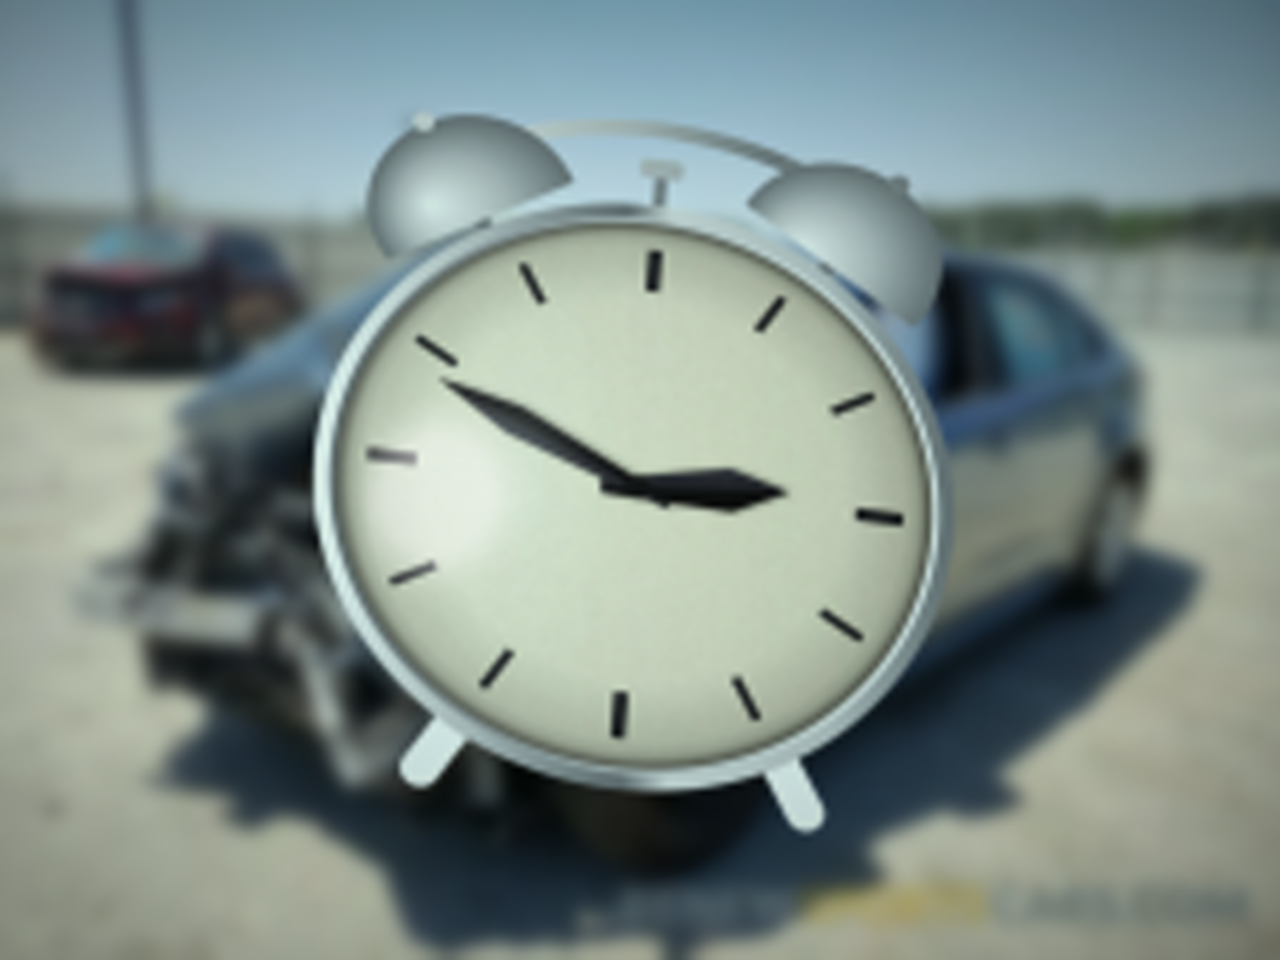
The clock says 2:49
